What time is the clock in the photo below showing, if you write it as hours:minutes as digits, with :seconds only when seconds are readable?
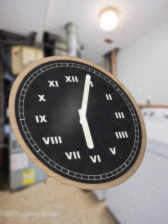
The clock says 6:04
